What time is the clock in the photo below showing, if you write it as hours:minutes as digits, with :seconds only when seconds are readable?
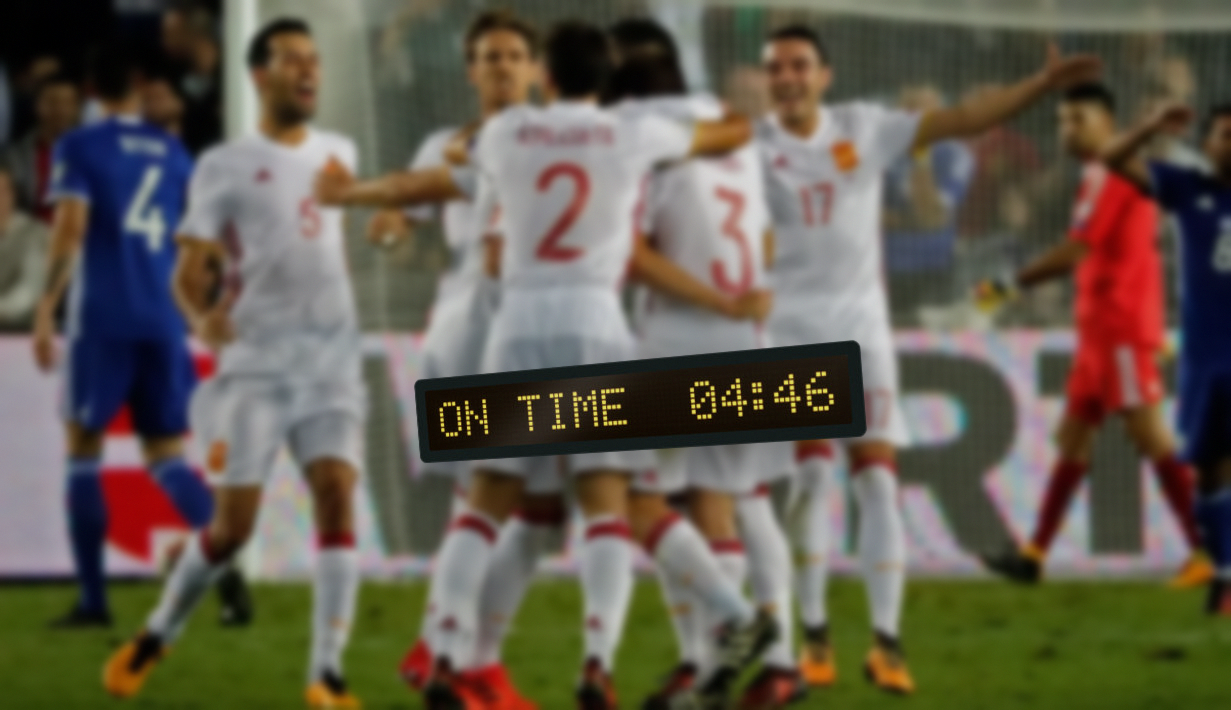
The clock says 4:46
